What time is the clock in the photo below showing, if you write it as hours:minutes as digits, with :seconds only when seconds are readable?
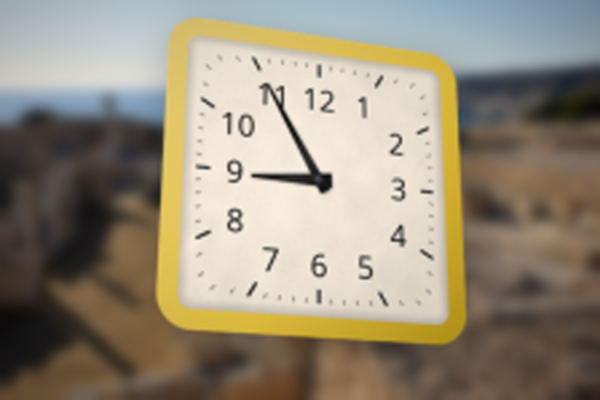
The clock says 8:55
